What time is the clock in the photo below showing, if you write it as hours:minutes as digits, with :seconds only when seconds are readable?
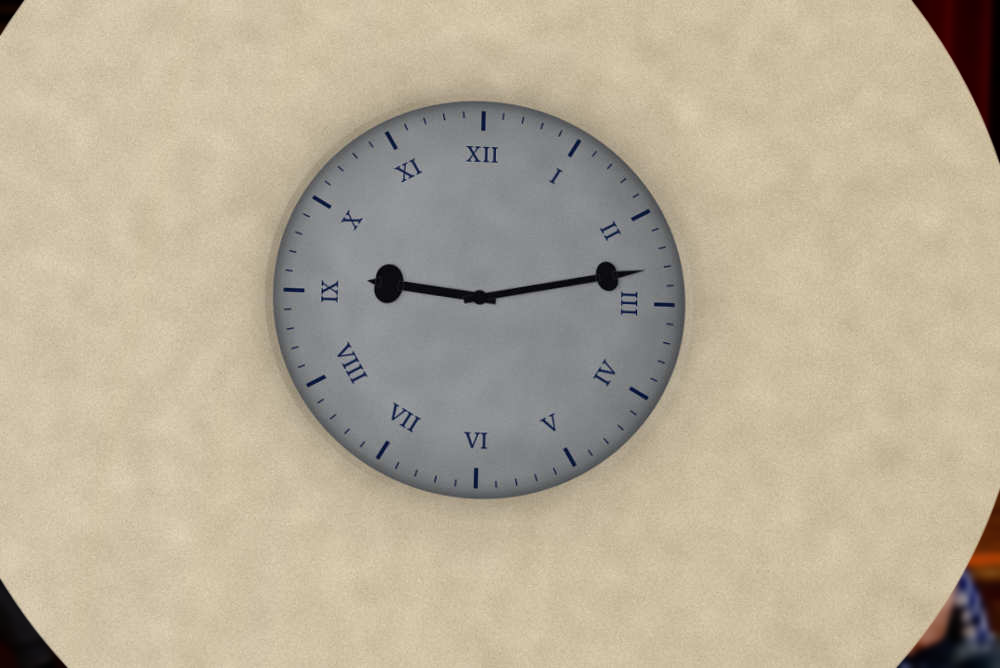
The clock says 9:13
